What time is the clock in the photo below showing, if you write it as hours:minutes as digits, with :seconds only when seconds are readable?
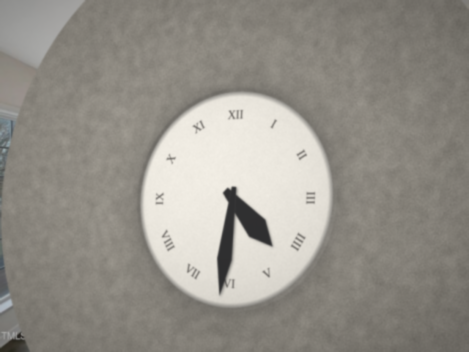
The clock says 4:31
